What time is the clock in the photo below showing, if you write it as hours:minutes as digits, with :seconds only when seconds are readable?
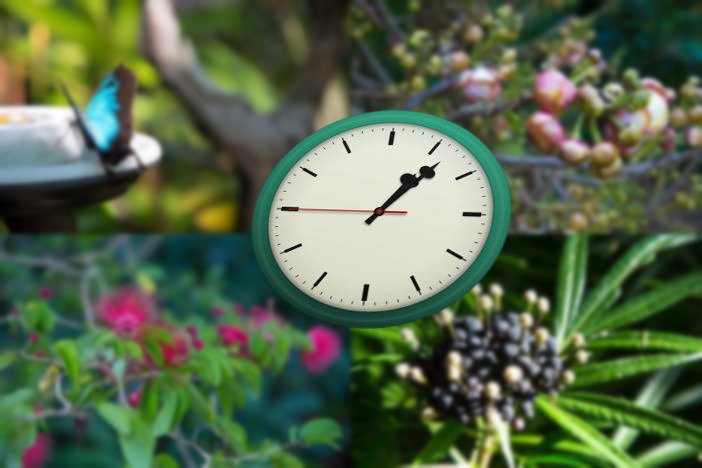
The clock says 1:06:45
